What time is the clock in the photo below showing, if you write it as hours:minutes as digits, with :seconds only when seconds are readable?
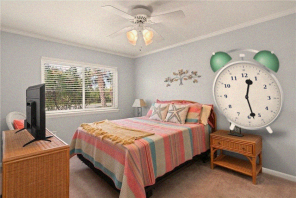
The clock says 12:28
